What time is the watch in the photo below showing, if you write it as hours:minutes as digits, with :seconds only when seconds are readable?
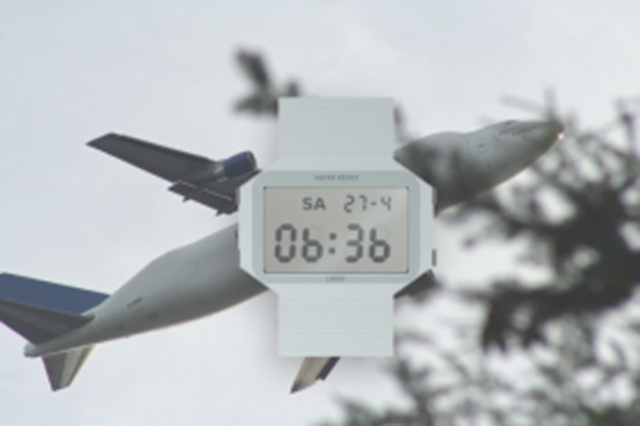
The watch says 6:36
